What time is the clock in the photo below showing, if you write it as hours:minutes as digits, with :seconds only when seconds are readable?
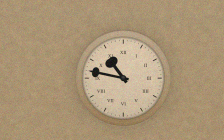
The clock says 10:47
